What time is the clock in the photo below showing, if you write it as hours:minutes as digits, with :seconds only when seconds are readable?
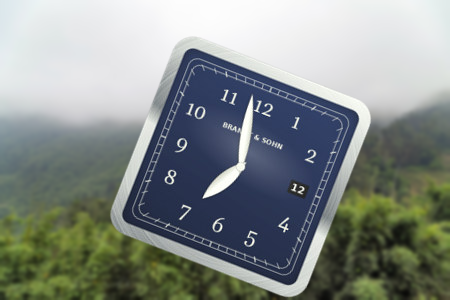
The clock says 6:58
